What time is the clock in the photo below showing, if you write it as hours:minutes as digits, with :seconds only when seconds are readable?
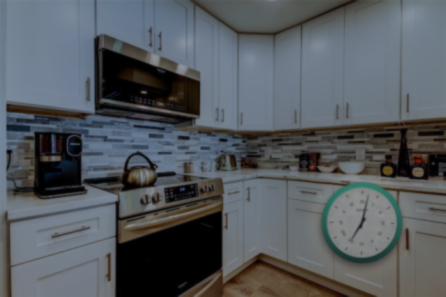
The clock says 7:02
